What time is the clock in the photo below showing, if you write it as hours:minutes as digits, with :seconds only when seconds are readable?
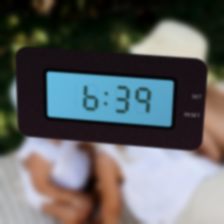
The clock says 6:39
